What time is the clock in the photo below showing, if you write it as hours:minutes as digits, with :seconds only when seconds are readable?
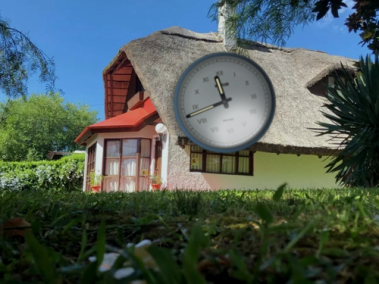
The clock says 11:43
